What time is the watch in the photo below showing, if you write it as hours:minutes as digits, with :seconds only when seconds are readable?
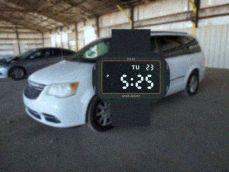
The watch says 5:25
